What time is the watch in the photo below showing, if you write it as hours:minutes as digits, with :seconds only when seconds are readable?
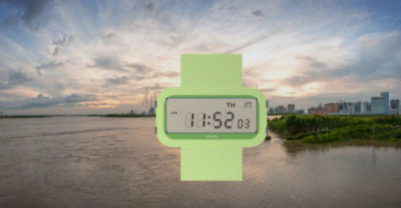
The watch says 11:52:03
